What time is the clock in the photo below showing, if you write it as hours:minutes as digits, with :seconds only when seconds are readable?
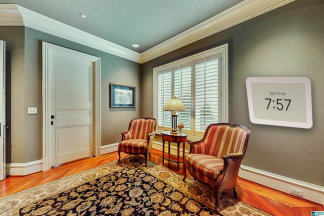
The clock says 7:57
